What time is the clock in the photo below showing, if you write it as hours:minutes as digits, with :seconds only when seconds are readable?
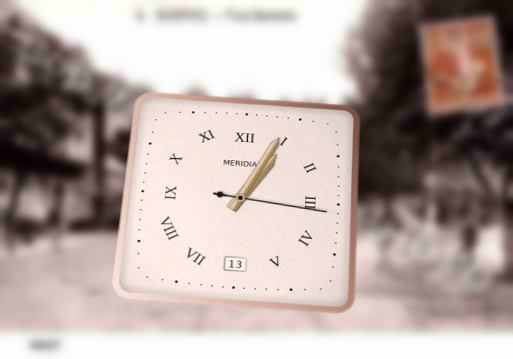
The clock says 1:04:16
